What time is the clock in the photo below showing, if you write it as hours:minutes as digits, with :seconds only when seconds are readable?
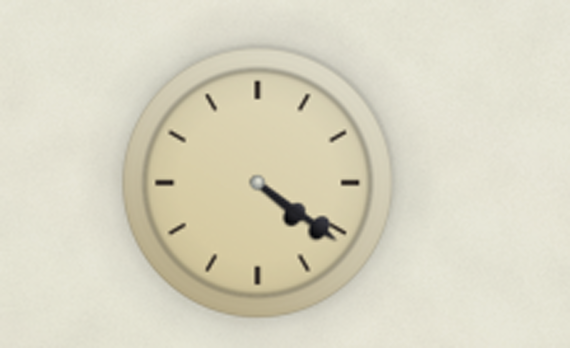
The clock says 4:21
